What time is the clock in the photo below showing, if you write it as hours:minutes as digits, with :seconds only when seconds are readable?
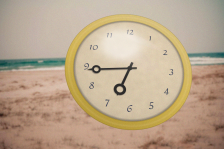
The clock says 6:44
